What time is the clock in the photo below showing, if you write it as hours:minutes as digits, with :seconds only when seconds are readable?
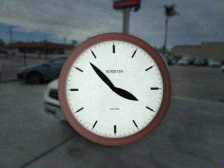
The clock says 3:53
